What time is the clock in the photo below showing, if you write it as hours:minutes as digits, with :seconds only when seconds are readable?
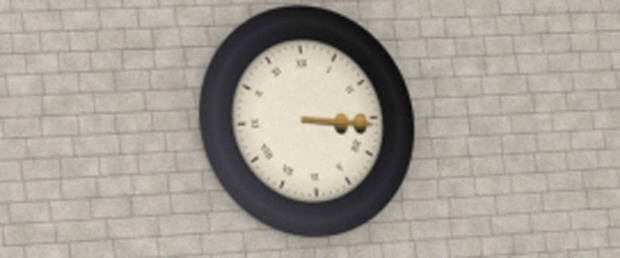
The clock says 3:16
